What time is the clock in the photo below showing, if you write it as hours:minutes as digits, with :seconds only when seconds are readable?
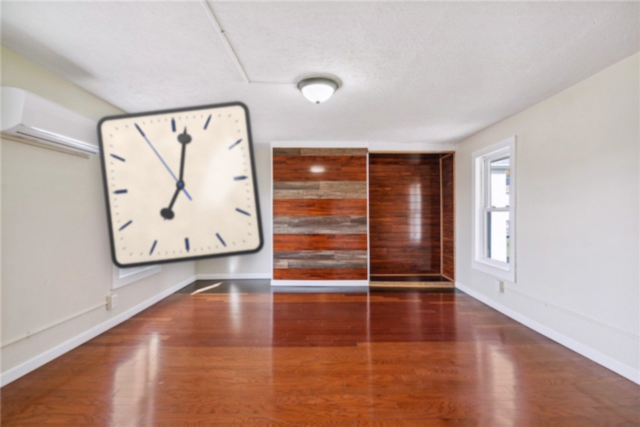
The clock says 7:01:55
